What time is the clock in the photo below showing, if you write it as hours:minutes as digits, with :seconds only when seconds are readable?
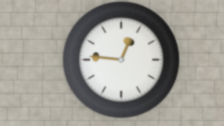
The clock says 12:46
